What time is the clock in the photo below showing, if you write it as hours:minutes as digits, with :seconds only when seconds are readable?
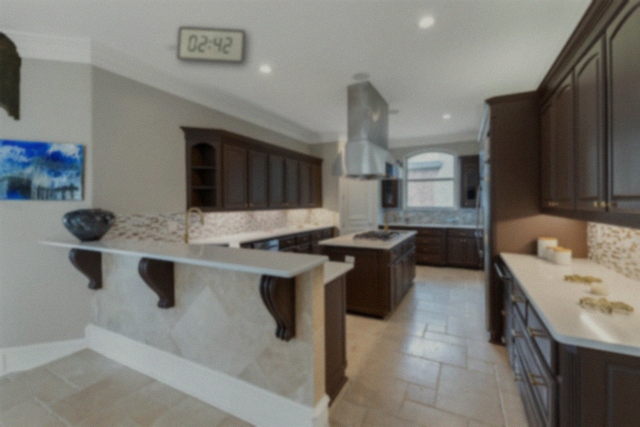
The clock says 2:42
